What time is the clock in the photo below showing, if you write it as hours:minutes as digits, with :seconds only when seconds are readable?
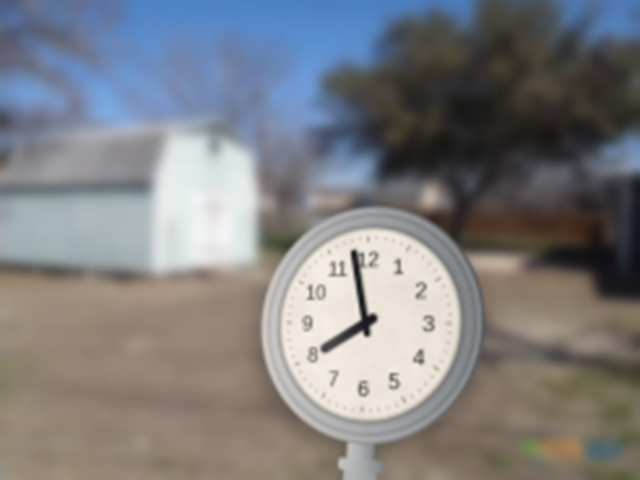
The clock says 7:58
